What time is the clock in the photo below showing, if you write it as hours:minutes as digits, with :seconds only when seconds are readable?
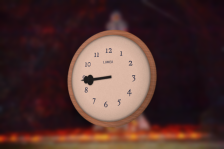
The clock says 8:44
